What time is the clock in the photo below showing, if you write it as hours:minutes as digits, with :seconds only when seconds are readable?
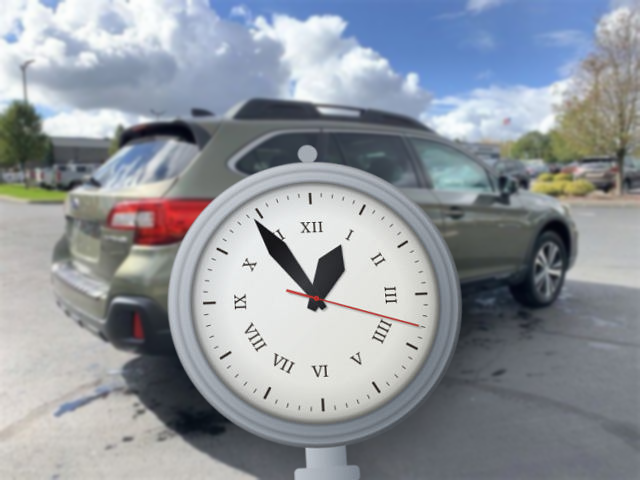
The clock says 12:54:18
